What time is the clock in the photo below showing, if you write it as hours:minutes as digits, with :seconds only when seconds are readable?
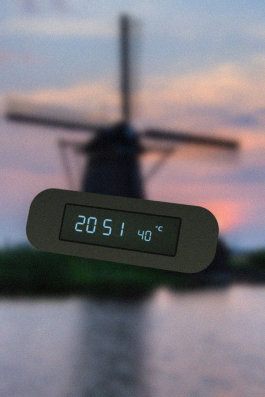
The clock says 20:51
